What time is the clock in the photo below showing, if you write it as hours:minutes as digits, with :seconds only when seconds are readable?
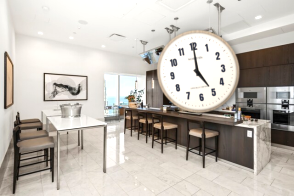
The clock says 5:00
